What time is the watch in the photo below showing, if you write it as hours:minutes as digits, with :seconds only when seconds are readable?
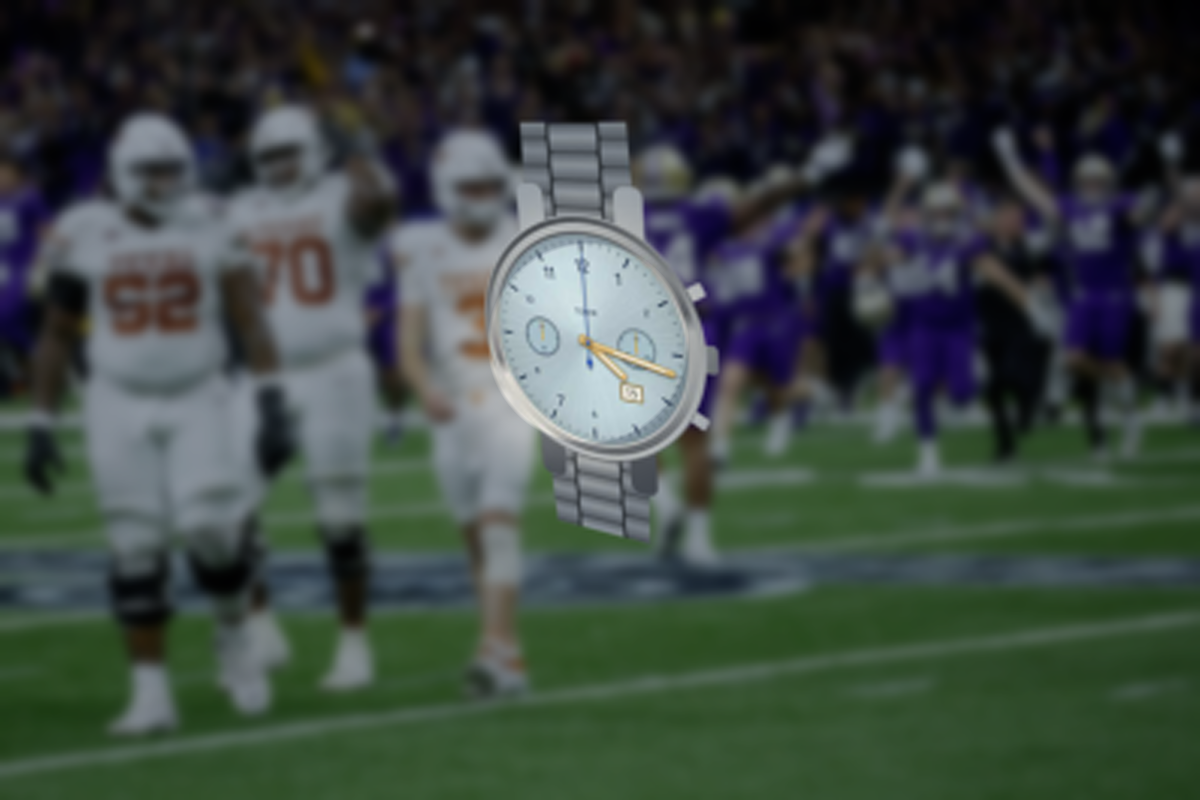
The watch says 4:17
